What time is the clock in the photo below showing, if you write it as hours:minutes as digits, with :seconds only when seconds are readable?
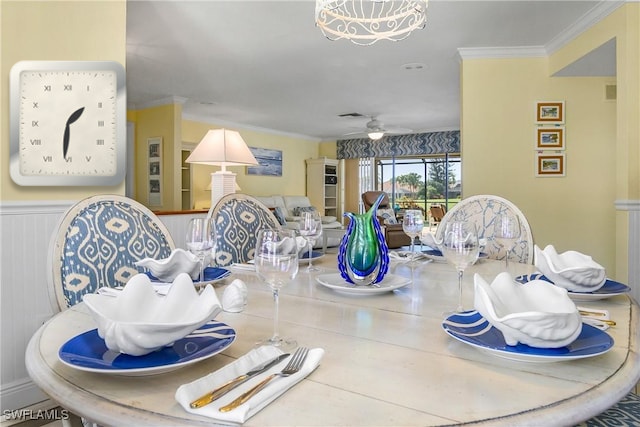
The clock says 1:31
